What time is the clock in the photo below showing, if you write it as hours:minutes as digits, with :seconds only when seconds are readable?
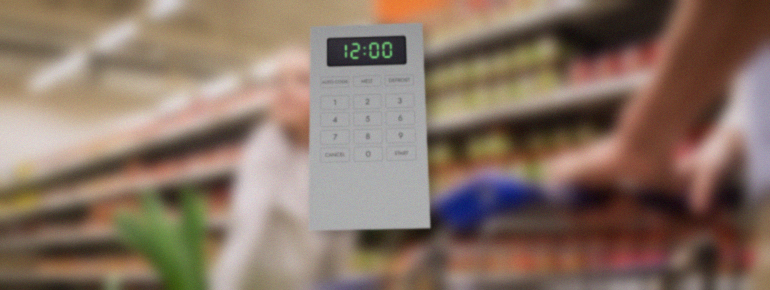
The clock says 12:00
